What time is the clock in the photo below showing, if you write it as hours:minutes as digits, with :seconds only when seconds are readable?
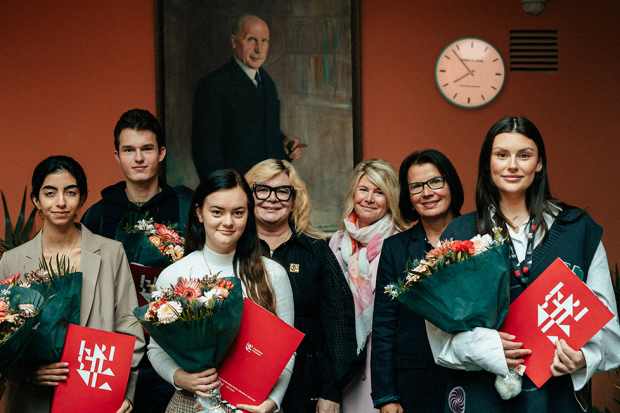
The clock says 7:53
